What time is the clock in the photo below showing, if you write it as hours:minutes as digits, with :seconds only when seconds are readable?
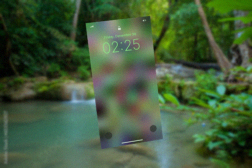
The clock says 2:25
